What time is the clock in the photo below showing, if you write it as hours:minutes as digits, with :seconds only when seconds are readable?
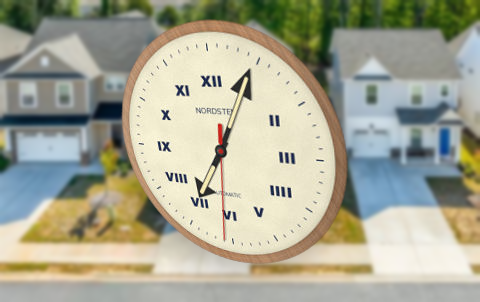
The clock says 7:04:31
